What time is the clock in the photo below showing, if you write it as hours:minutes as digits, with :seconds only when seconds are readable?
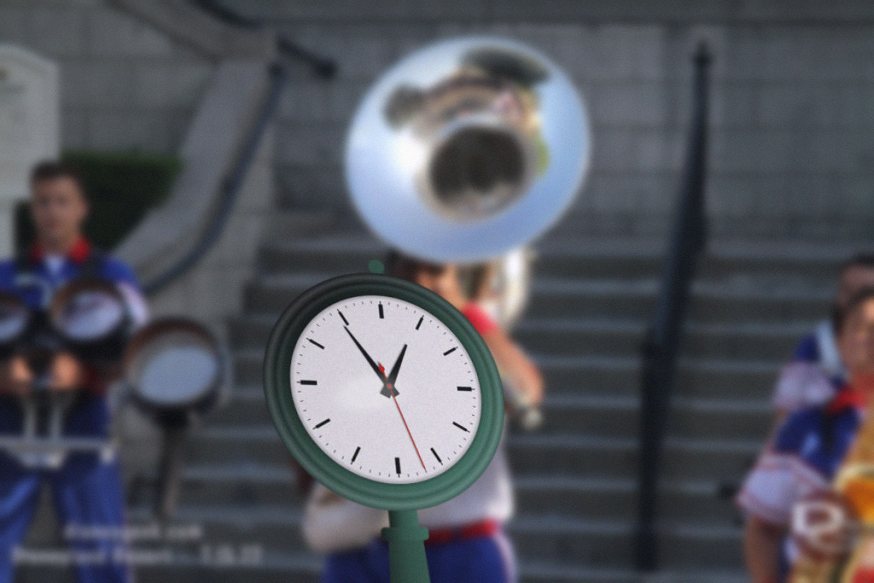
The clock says 12:54:27
